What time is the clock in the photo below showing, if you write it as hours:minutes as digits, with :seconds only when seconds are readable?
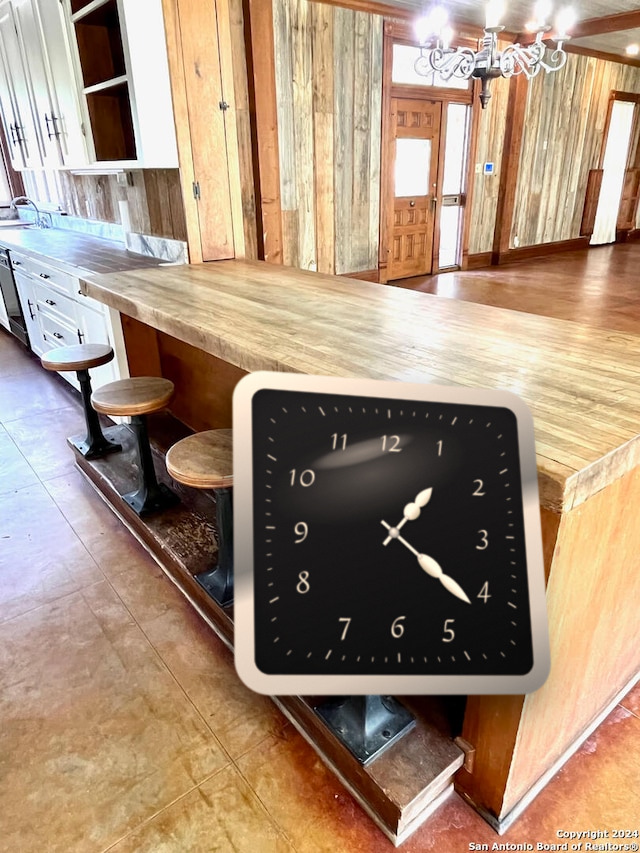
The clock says 1:22
